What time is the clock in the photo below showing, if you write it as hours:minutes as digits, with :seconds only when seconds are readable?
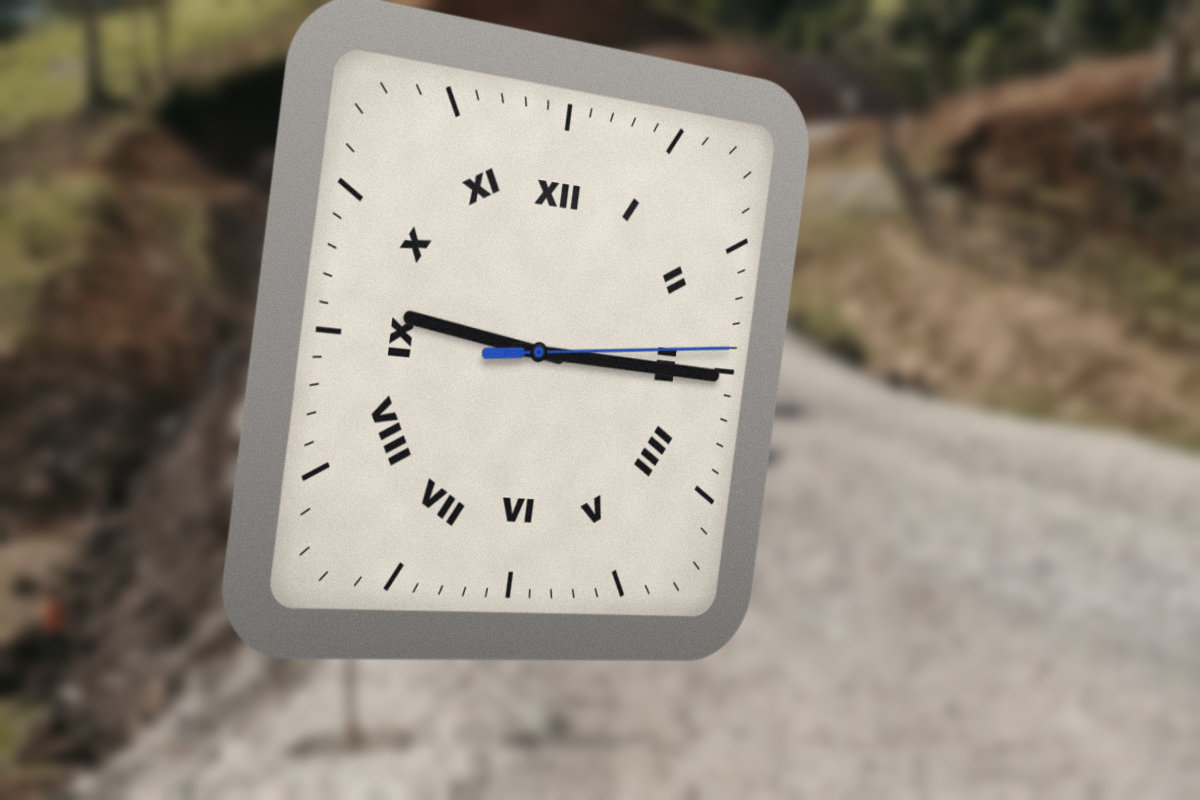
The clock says 9:15:14
